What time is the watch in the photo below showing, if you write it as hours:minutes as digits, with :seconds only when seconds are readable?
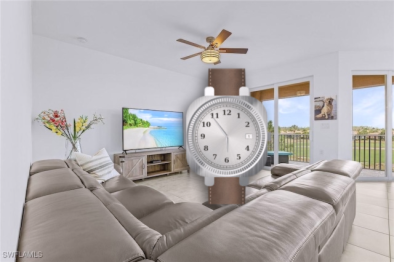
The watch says 5:54
